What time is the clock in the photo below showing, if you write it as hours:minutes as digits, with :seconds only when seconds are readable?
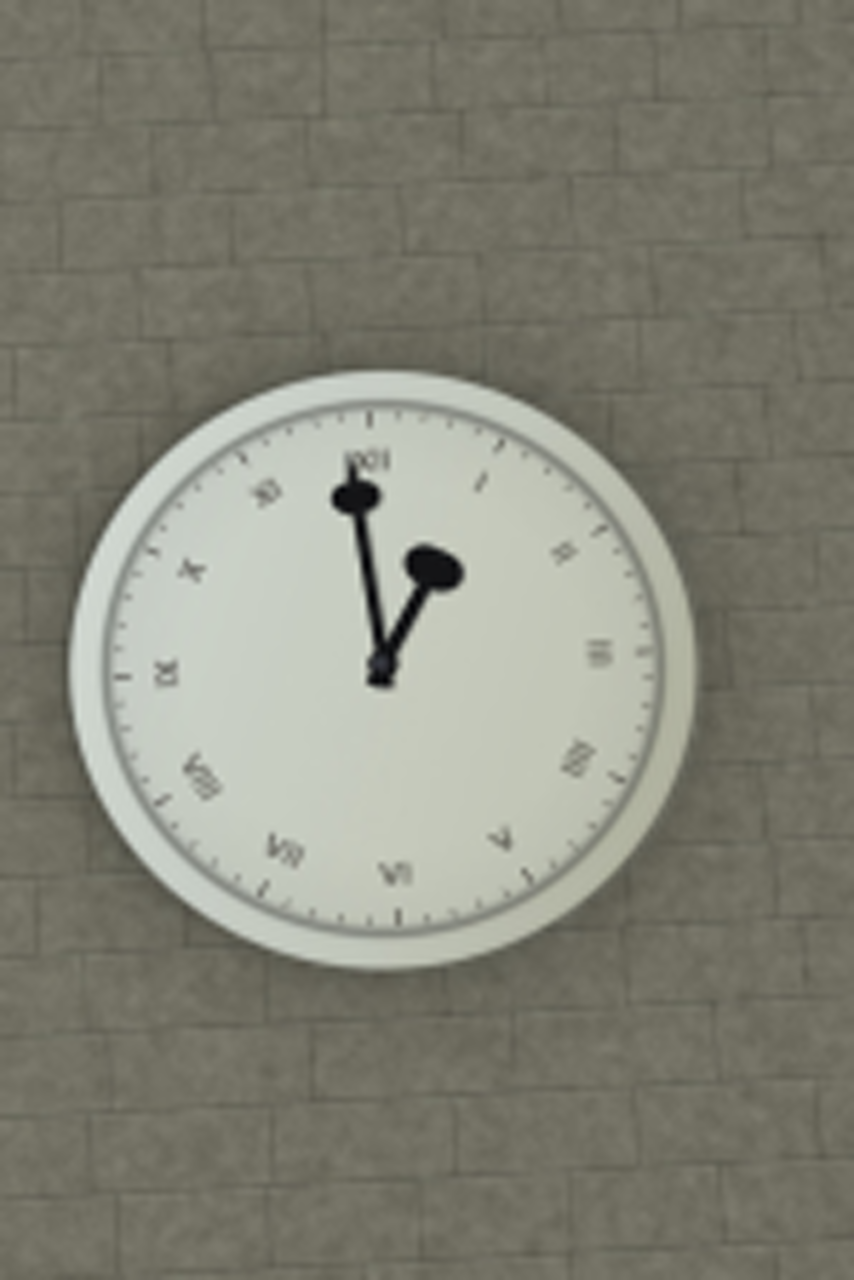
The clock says 12:59
